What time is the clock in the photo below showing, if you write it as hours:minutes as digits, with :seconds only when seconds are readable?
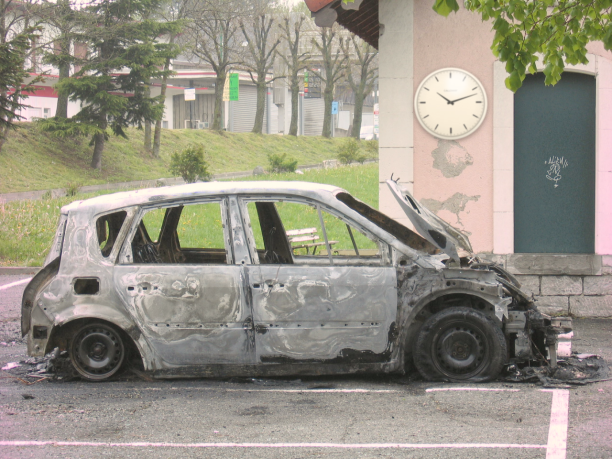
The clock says 10:12
